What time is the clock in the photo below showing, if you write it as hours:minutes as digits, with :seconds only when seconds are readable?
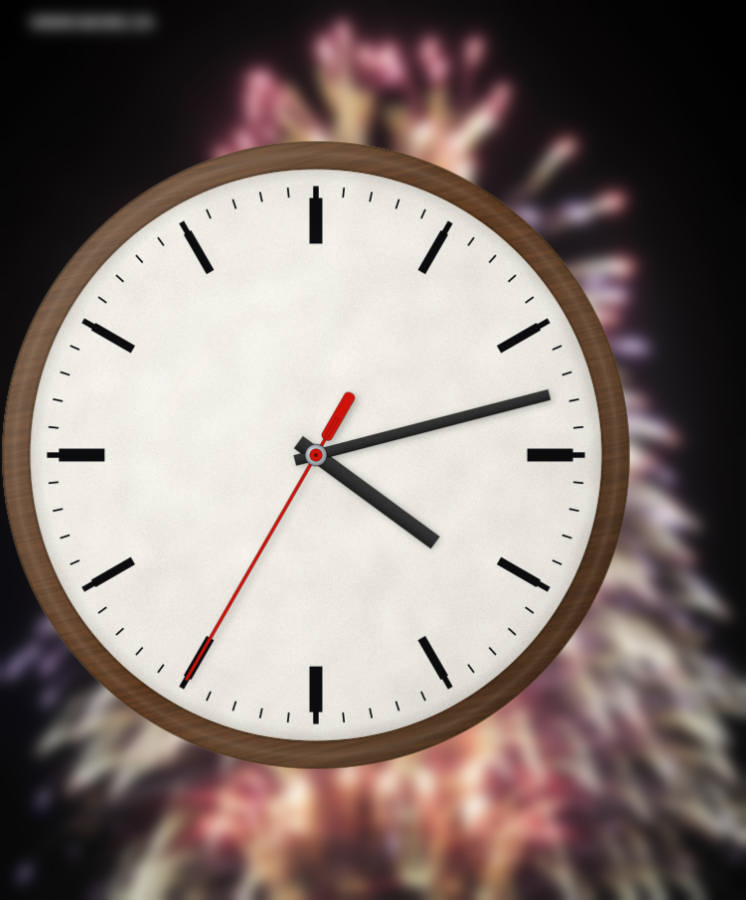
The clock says 4:12:35
